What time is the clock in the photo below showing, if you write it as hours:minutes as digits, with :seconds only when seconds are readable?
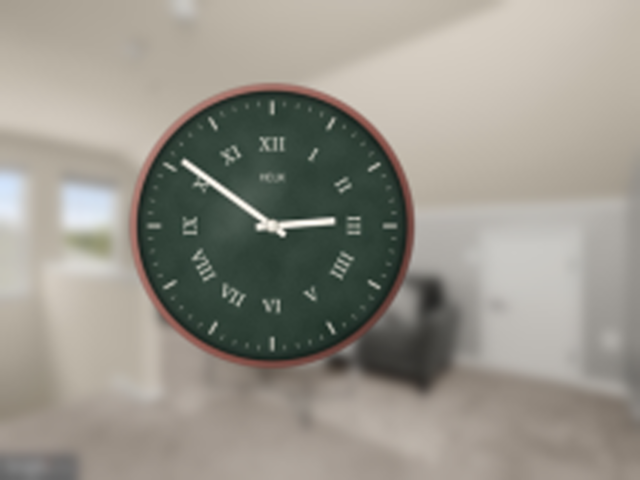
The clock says 2:51
